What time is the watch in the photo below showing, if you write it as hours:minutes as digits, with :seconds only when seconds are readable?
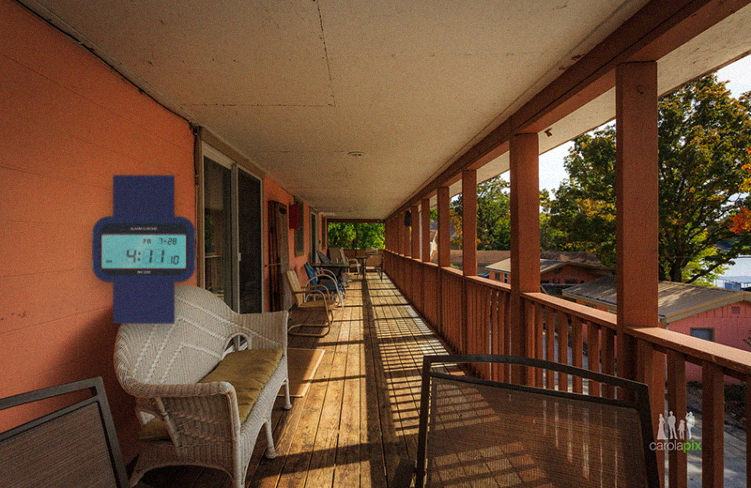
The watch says 4:11:10
